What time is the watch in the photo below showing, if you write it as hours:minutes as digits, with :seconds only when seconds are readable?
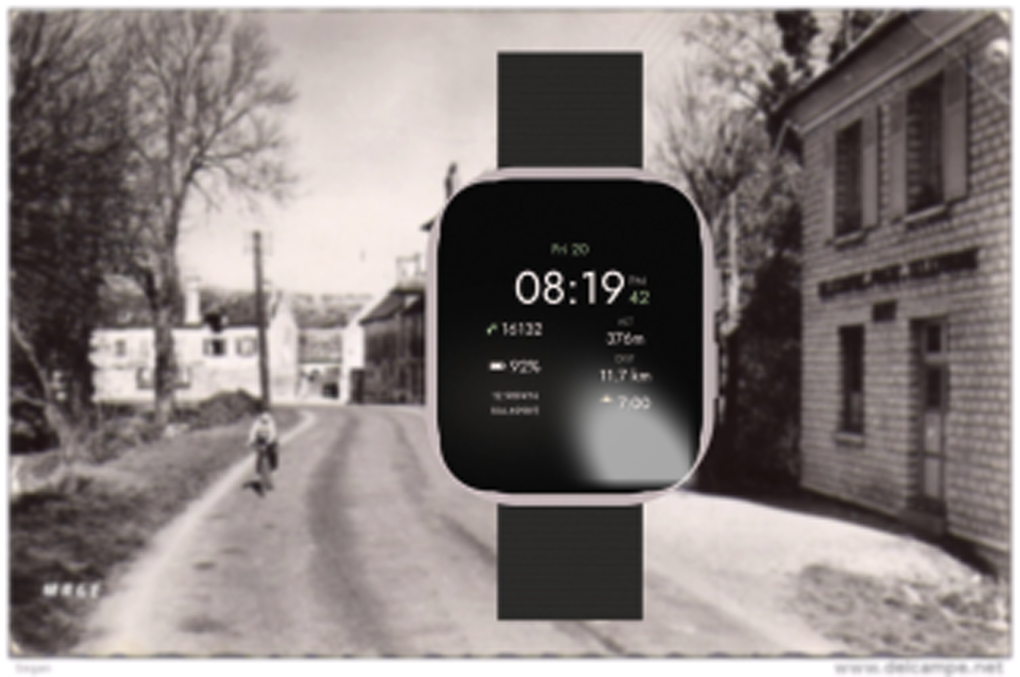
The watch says 8:19
